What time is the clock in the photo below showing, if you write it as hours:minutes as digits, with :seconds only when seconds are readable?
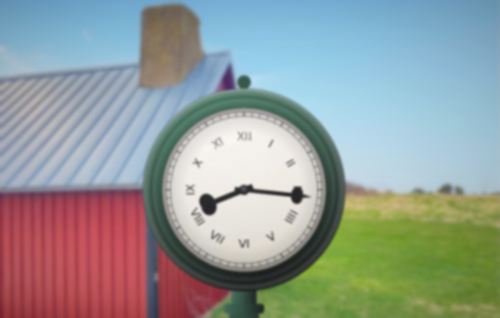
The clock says 8:16
